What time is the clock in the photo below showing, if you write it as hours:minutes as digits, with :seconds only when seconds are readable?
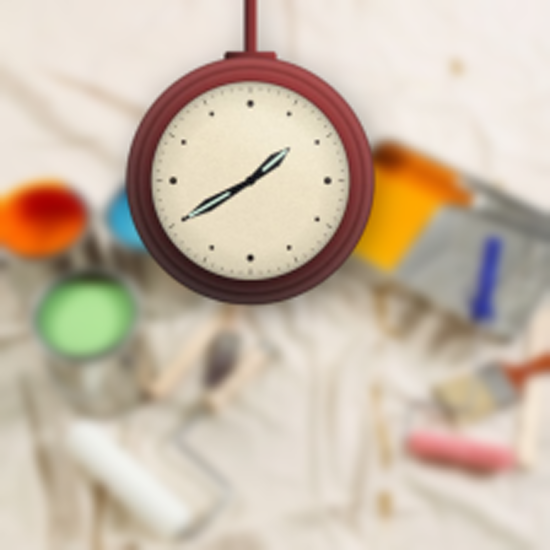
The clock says 1:40
